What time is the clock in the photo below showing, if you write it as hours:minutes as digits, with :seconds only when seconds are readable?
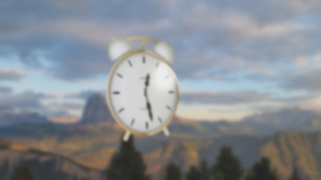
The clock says 12:28
